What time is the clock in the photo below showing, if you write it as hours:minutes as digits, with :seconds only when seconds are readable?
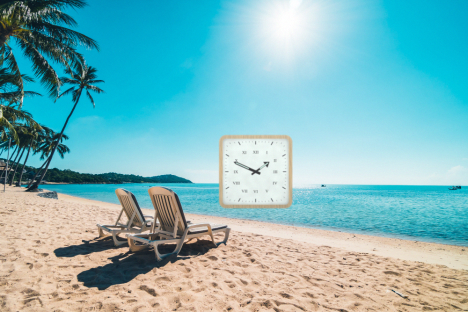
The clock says 1:49
